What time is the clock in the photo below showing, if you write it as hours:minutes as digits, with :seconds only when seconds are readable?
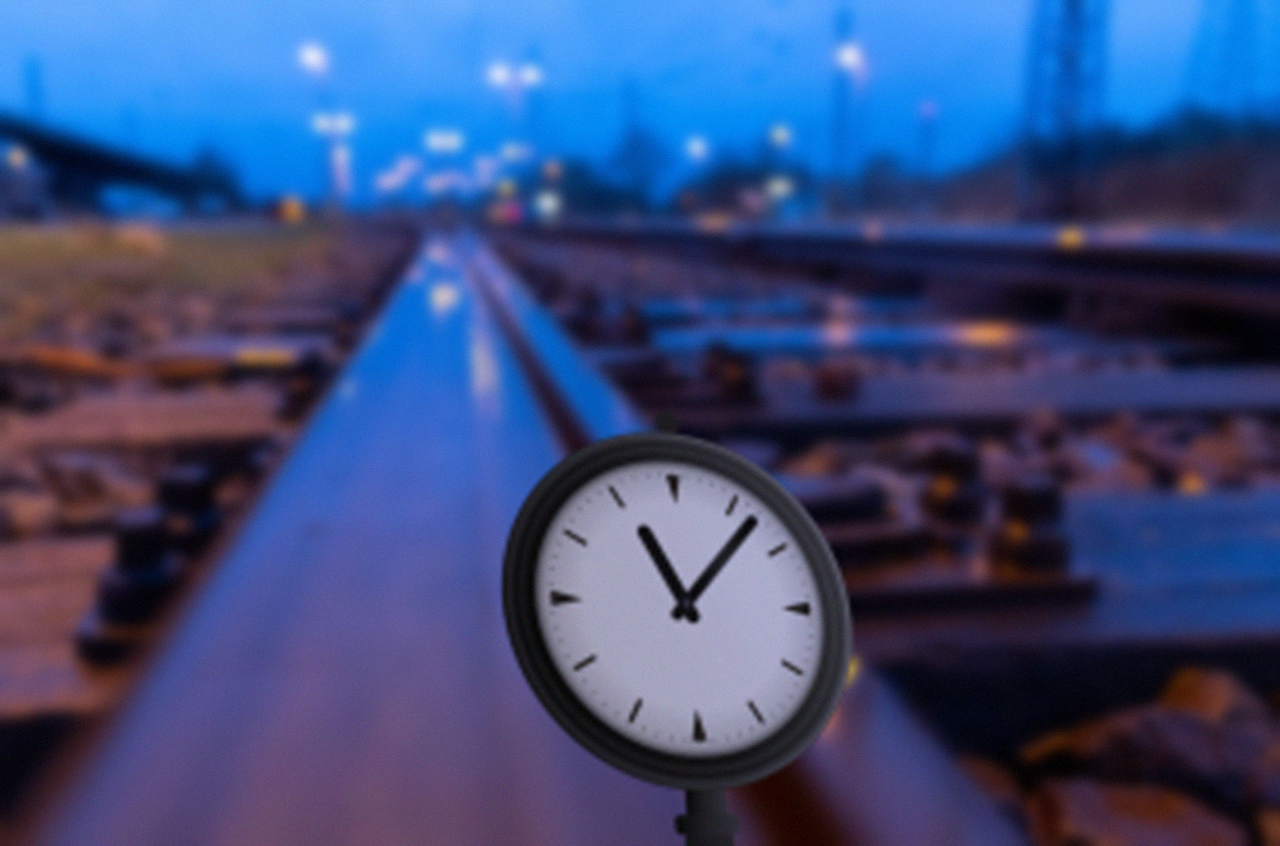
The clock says 11:07
